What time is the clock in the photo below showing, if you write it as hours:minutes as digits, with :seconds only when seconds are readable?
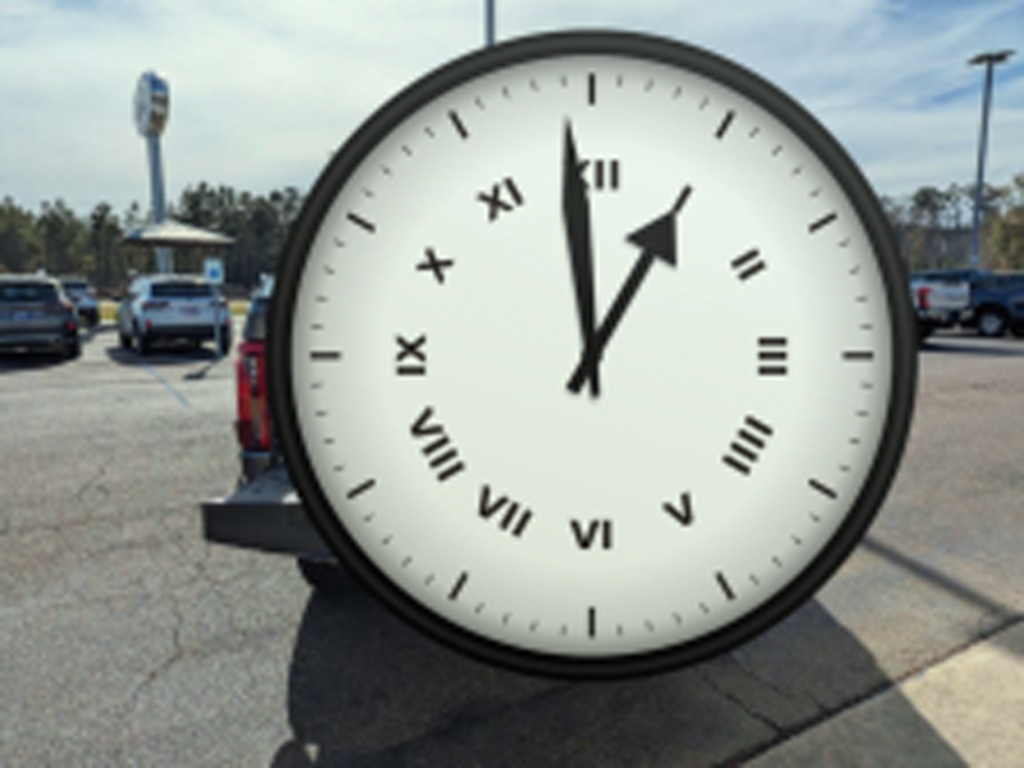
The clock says 12:59
